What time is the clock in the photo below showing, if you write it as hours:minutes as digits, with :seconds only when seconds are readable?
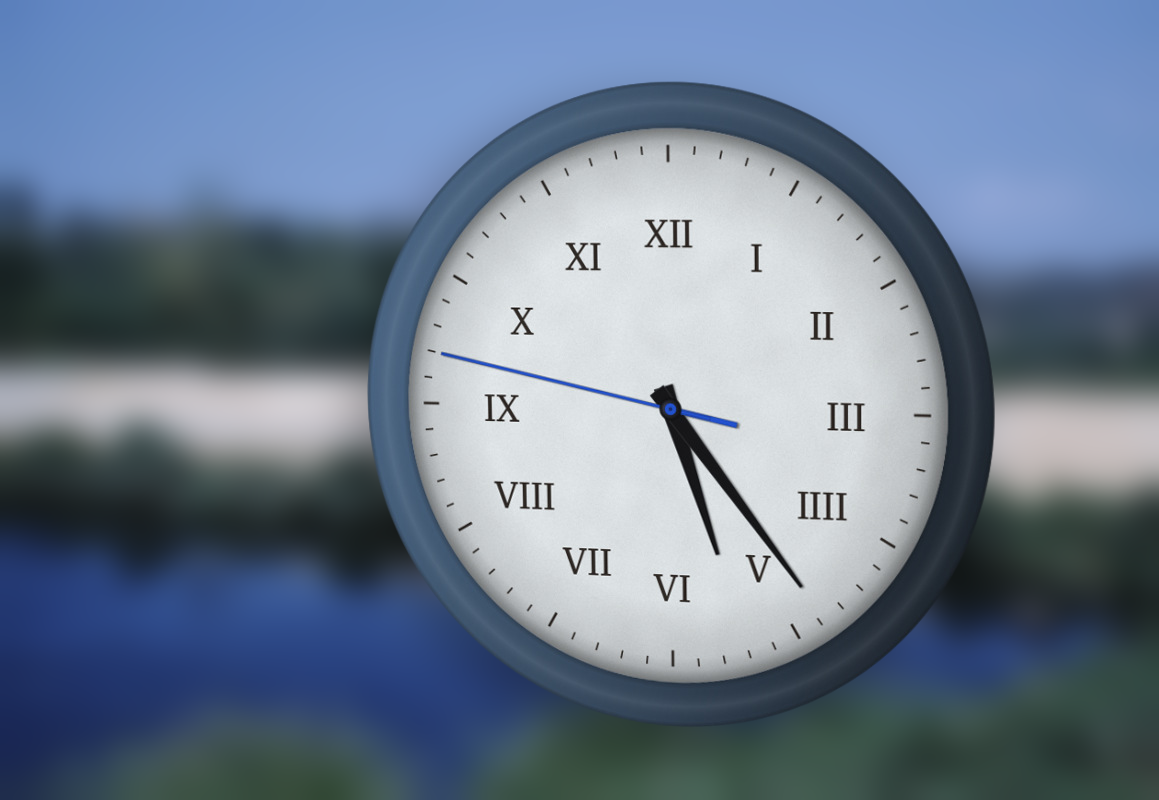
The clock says 5:23:47
